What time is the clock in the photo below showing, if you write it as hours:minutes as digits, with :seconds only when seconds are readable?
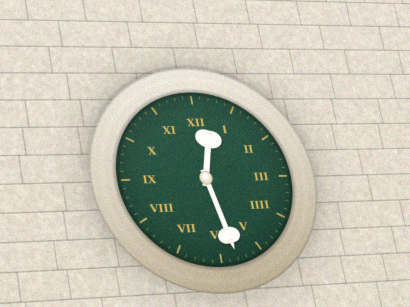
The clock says 12:28
